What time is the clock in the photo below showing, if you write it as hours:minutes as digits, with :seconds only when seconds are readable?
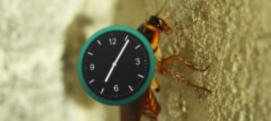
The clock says 7:06
